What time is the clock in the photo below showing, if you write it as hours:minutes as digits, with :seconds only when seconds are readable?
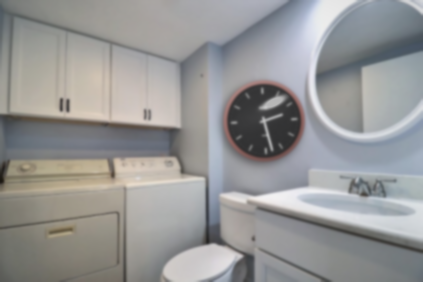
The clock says 2:28
